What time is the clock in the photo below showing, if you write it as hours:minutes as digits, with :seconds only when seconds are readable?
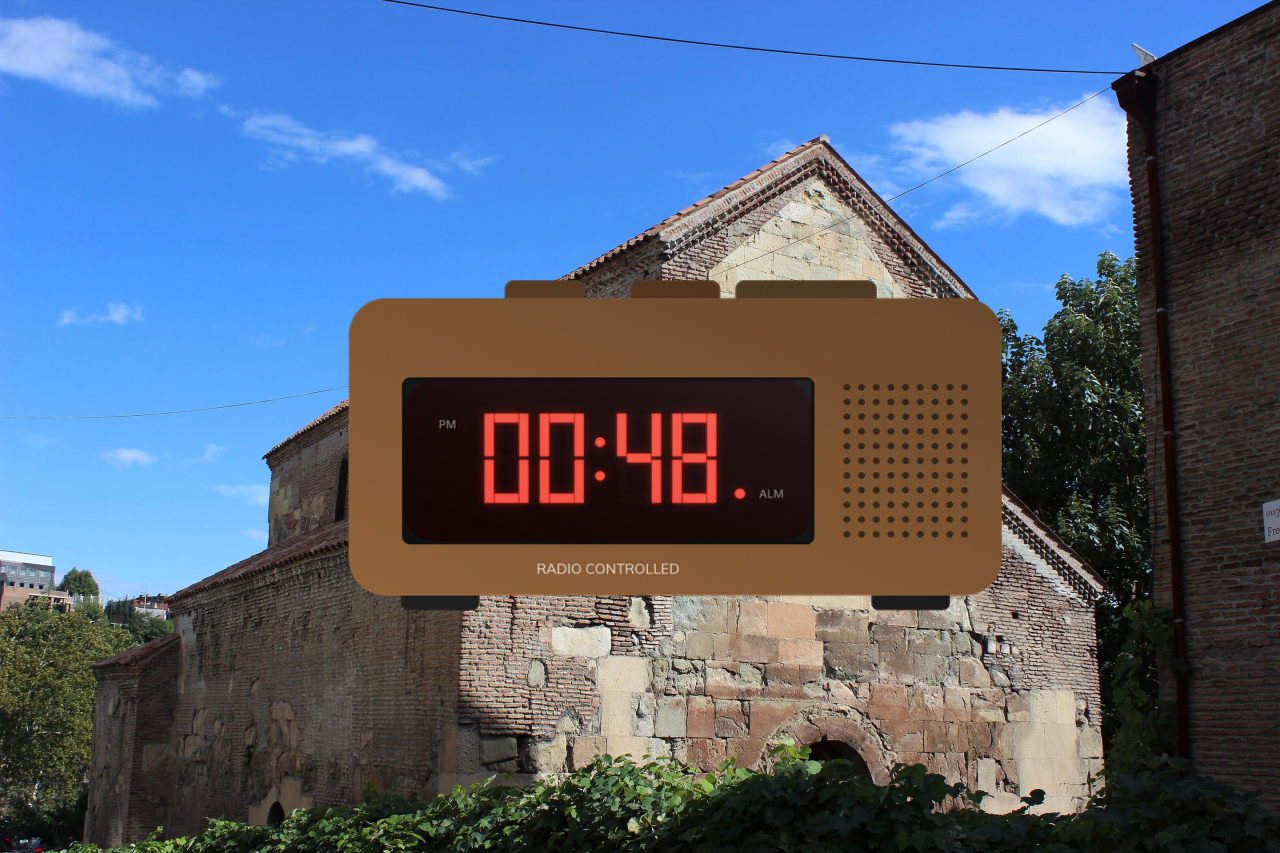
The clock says 0:48
